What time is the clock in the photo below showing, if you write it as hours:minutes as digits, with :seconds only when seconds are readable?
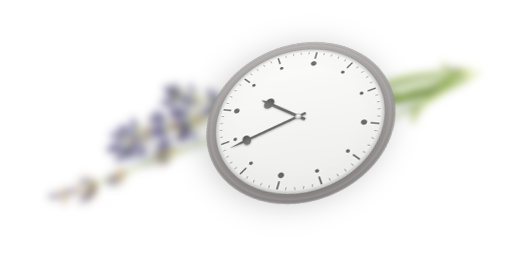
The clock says 9:39
